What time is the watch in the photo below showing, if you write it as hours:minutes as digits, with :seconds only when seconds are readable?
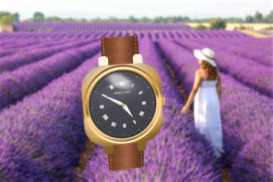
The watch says 4:50
